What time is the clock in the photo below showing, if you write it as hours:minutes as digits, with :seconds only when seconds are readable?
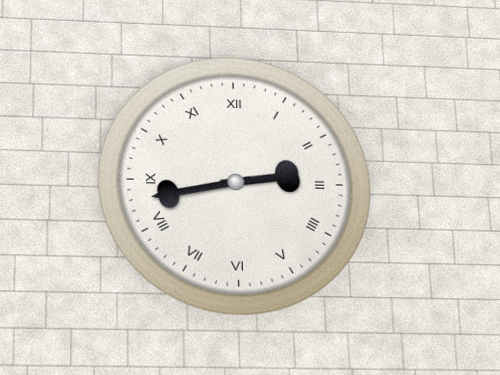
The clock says 2:43
